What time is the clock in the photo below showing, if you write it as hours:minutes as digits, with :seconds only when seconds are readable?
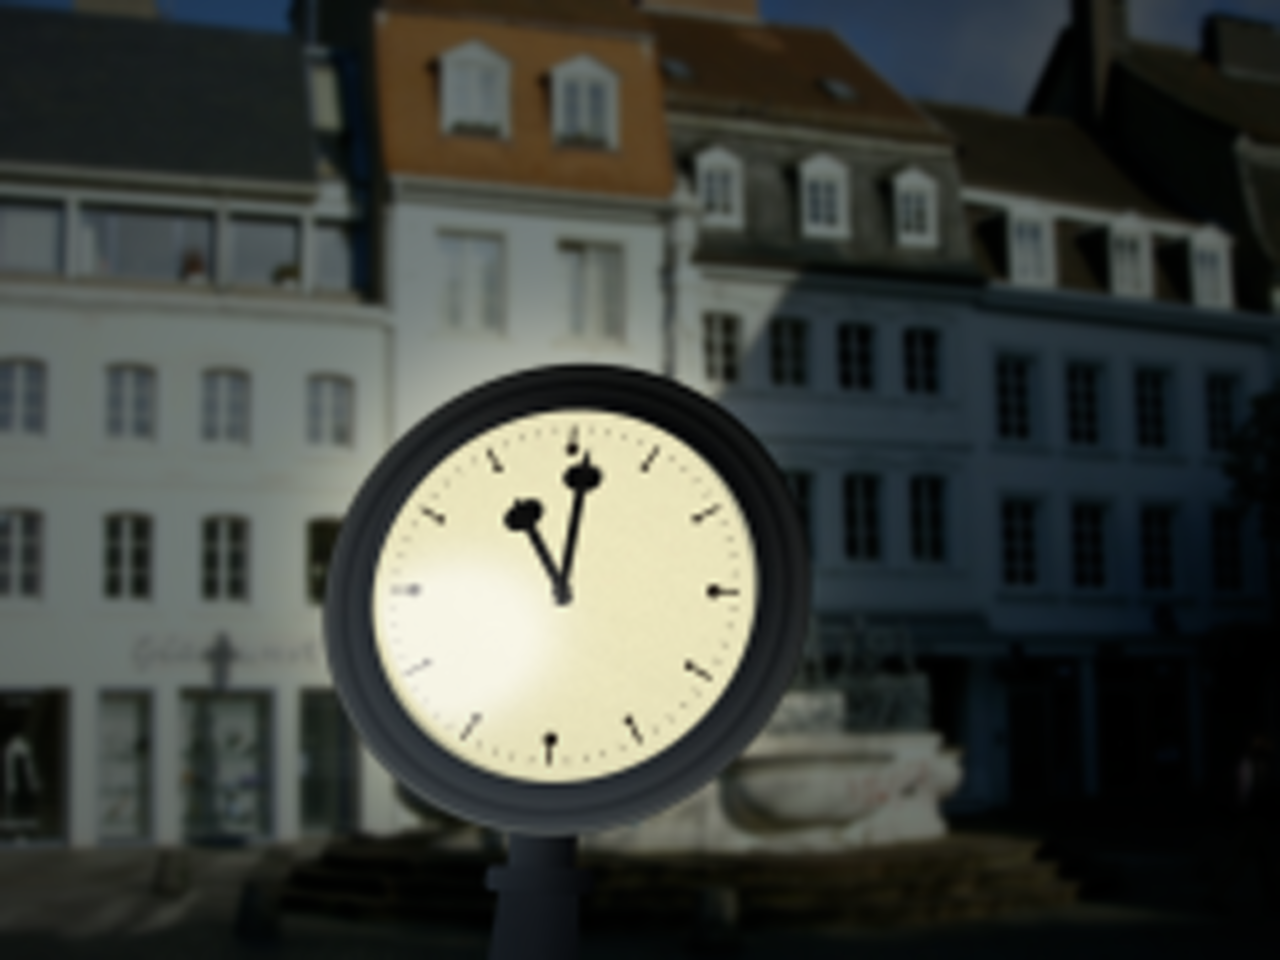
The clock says 11:01
